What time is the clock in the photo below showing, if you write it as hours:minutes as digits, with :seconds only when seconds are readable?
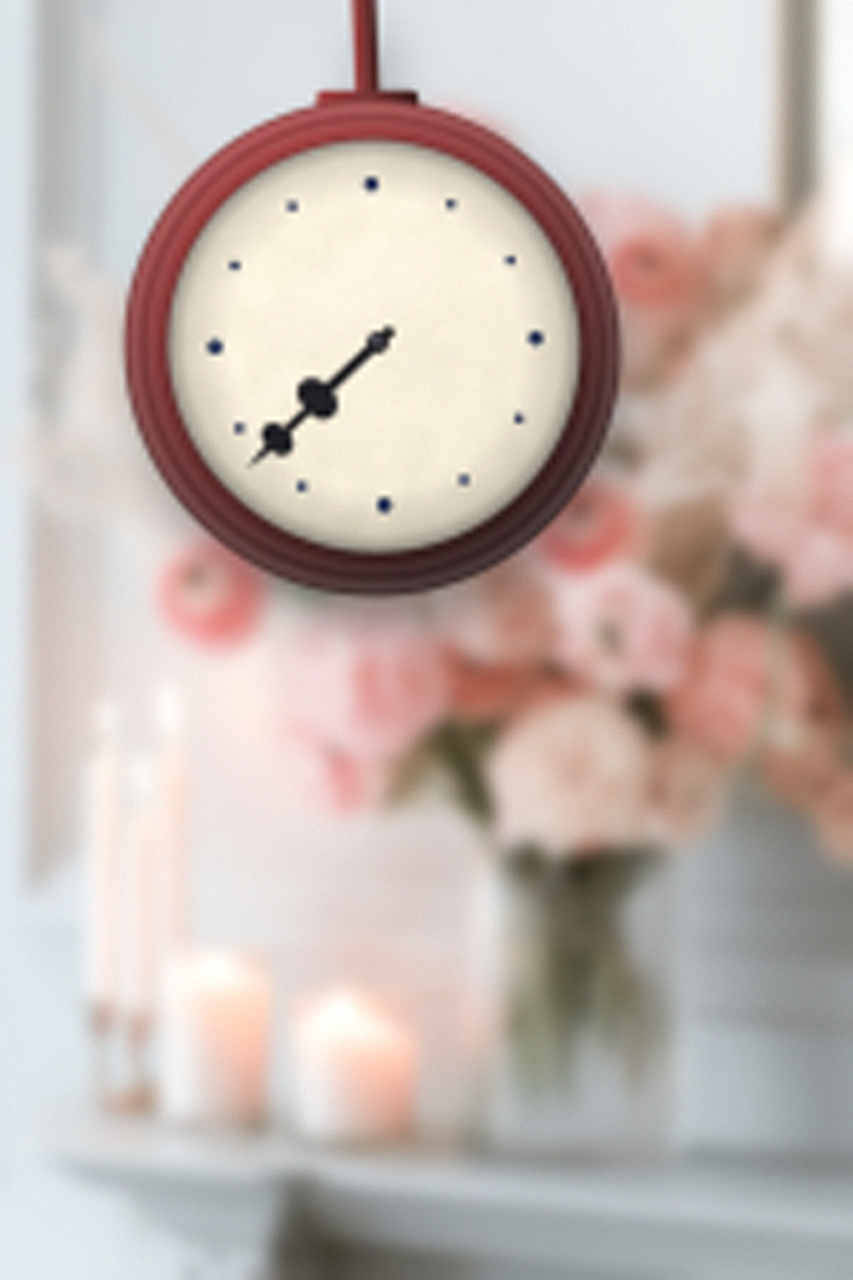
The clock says 7:38
